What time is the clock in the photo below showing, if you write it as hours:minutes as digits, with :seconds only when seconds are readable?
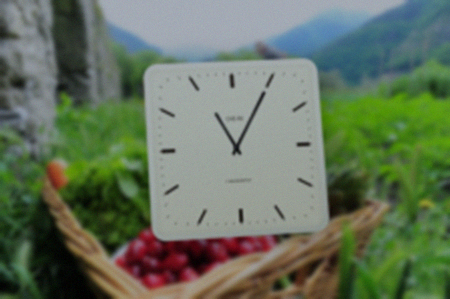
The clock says 11:05
